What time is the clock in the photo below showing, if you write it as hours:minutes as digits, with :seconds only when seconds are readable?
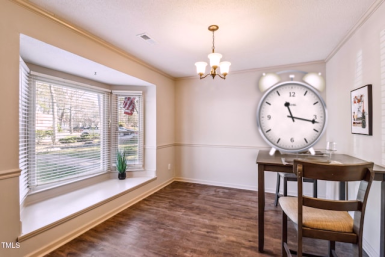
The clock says 11:17
